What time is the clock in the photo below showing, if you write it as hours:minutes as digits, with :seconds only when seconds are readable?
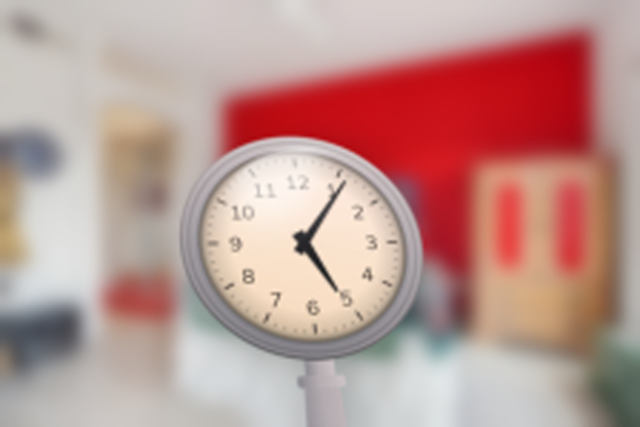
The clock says 5:06
